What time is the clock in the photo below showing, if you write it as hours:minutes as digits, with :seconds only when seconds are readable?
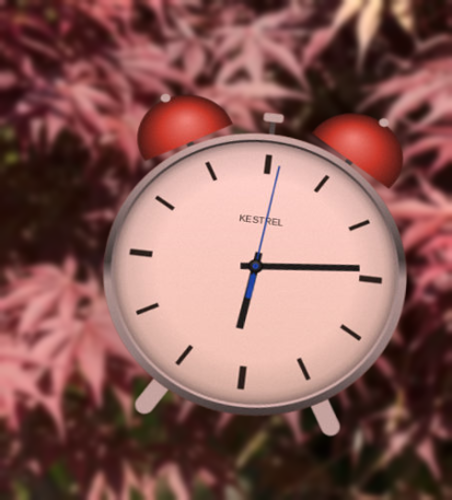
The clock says 6:14:01
